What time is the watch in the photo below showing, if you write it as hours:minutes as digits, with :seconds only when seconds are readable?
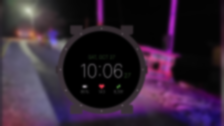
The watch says 10:06
